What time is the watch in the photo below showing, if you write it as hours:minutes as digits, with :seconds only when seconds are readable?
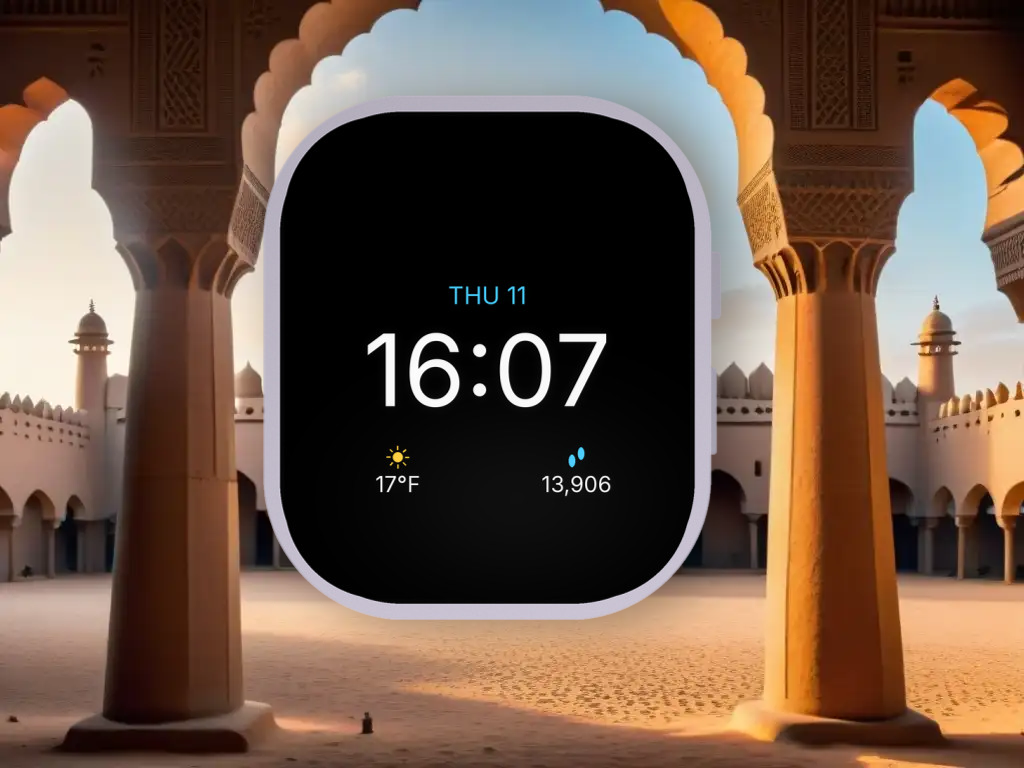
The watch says 16:07
